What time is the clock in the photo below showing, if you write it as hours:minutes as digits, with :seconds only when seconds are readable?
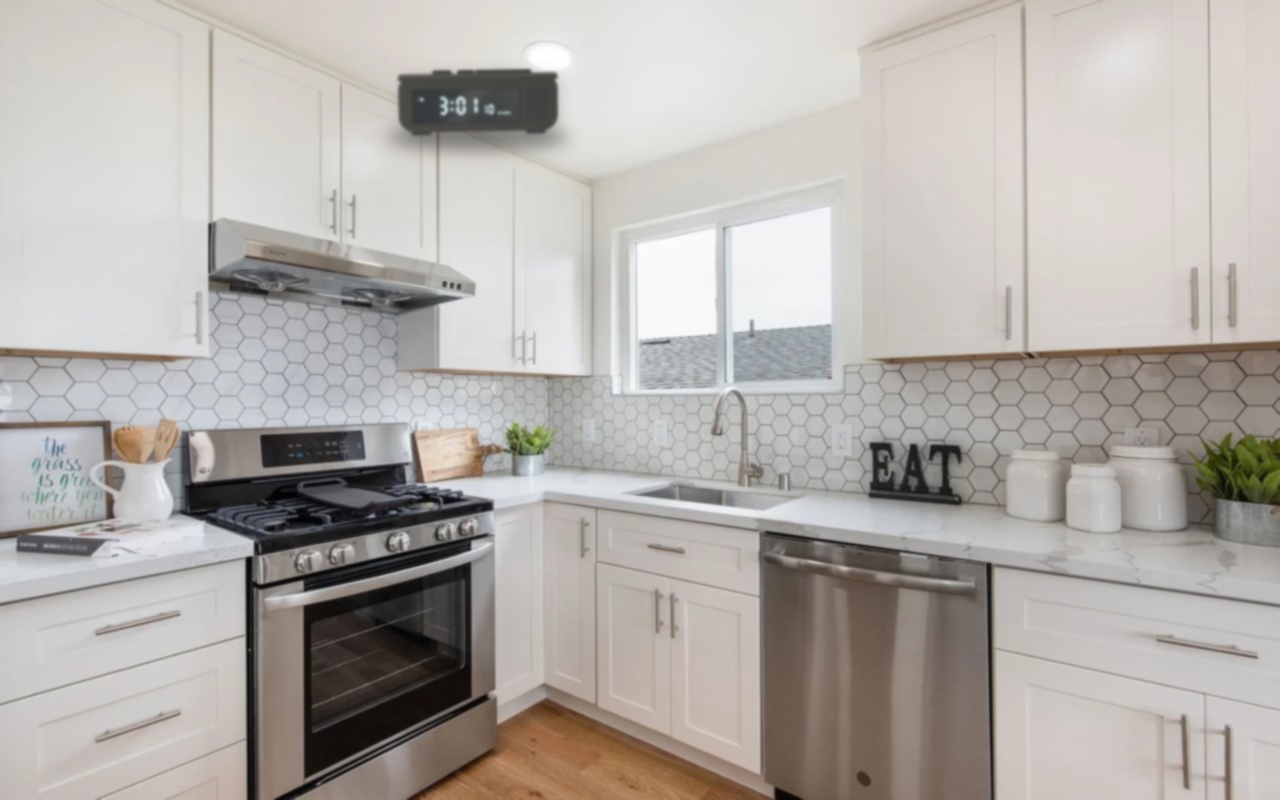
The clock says 3:01
